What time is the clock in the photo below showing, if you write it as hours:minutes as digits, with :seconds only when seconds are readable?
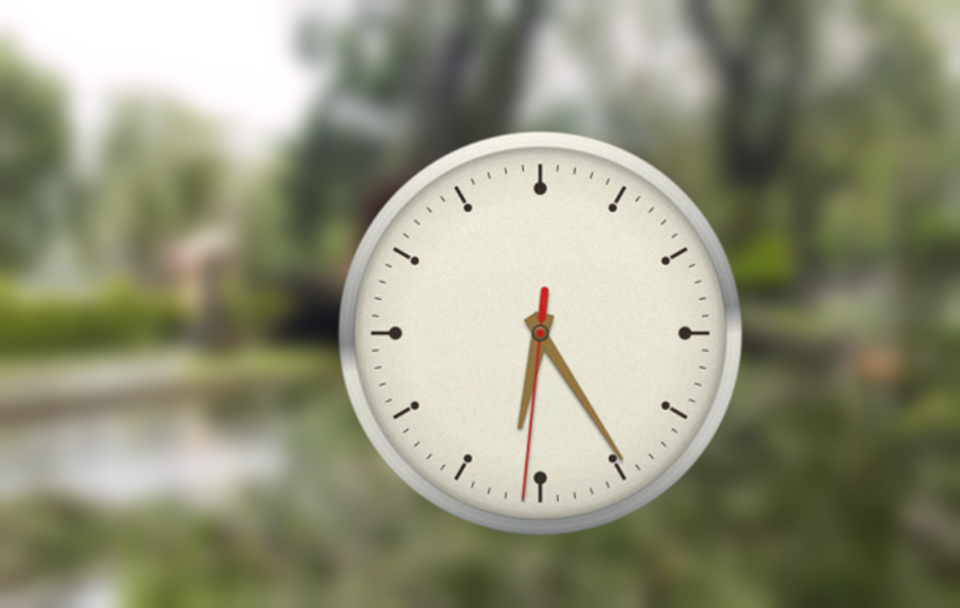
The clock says 6:24:31
